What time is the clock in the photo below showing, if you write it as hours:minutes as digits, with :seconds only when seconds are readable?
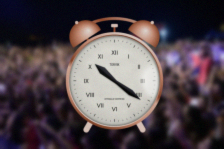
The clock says 10:21
